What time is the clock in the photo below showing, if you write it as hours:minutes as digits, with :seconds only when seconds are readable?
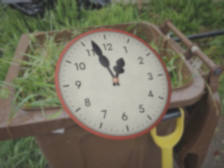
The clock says 12:57
